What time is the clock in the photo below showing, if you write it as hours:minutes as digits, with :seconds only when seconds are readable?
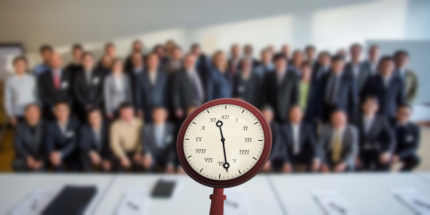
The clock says 11:28
